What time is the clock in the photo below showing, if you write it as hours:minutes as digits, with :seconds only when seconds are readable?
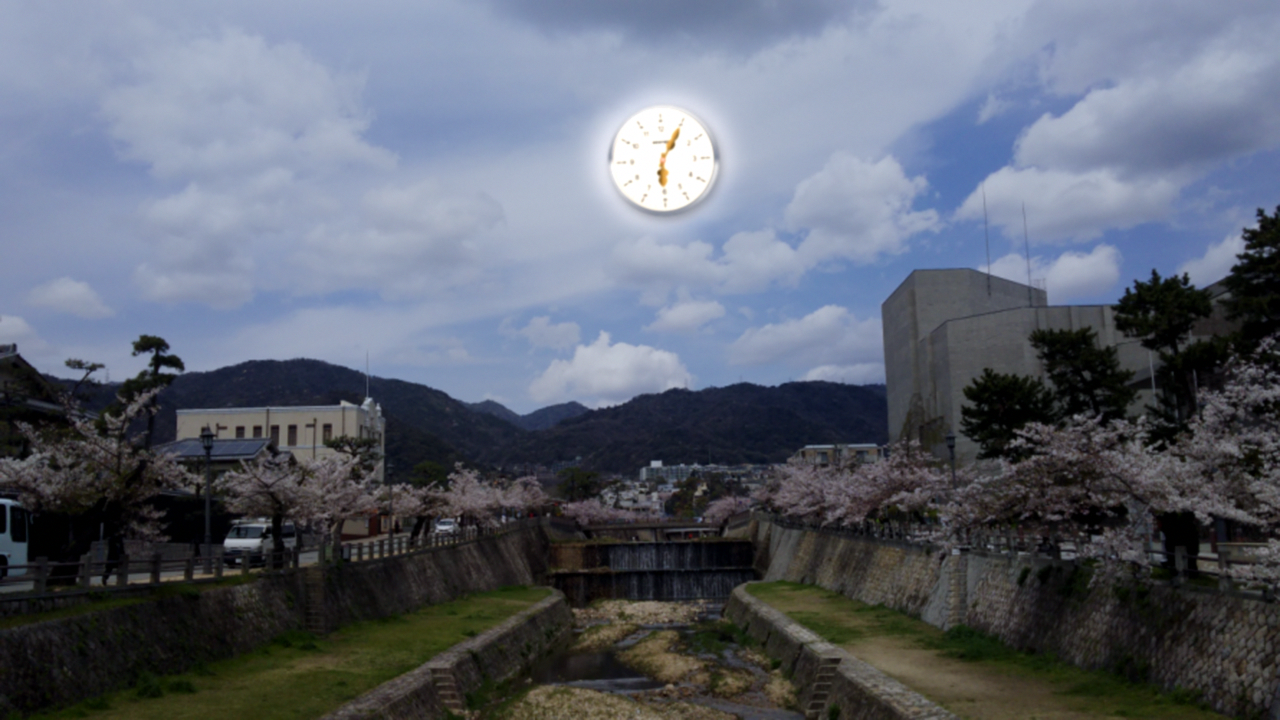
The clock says 6:05
